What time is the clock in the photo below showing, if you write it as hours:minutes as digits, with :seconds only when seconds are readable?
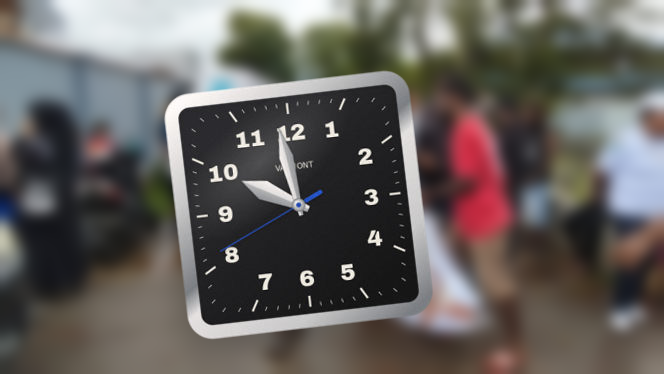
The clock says 9:58:41
